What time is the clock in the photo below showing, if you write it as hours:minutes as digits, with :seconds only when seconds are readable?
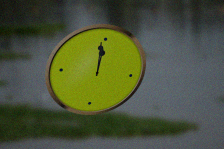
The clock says 11:59
